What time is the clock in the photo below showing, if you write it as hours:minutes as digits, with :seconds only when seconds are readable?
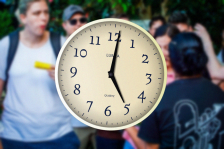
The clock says 5:01
